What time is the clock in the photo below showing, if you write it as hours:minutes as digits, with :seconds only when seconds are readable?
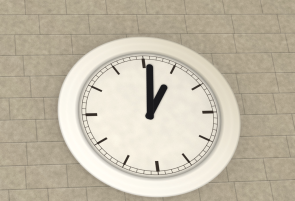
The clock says 1:01
